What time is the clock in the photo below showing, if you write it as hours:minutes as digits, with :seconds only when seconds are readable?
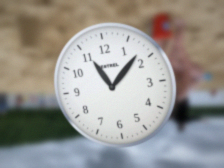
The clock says 11:08
